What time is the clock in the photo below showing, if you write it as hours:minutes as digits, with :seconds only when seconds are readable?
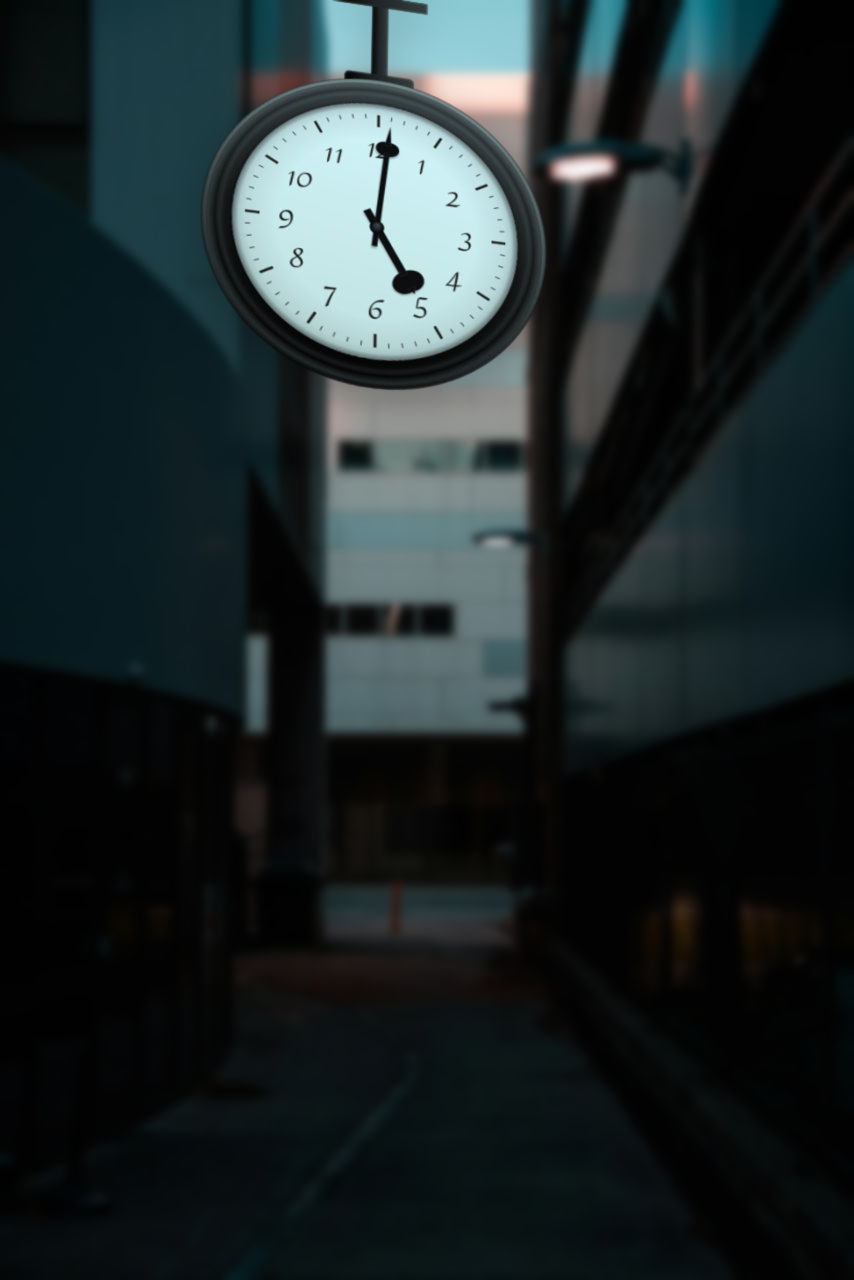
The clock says 5:01
